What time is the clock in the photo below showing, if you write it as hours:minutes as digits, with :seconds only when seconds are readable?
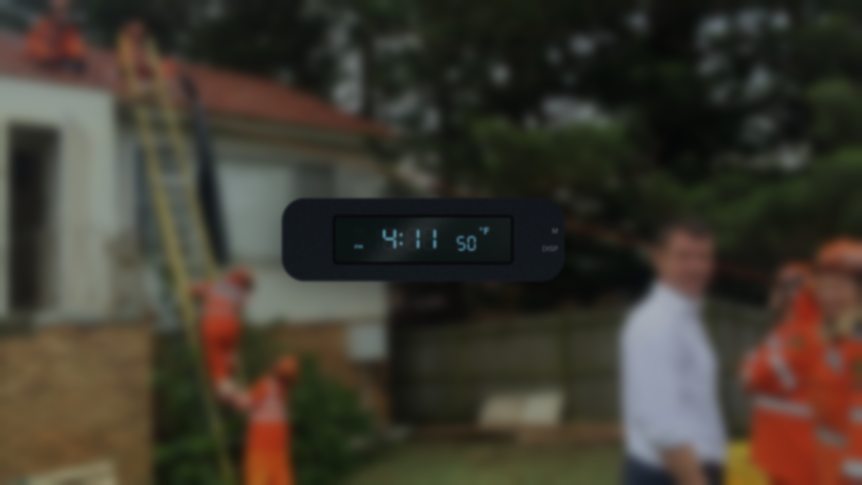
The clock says 4:11
